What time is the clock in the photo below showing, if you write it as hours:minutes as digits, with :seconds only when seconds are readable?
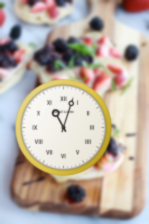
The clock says 11:03
